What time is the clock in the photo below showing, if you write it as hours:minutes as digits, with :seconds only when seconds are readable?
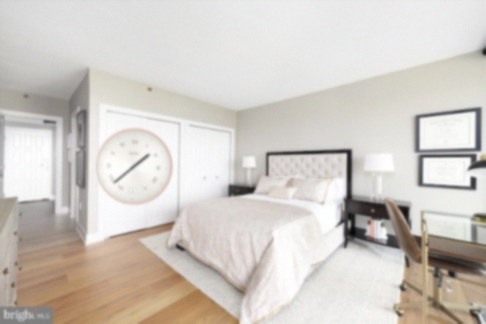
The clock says 1:38
